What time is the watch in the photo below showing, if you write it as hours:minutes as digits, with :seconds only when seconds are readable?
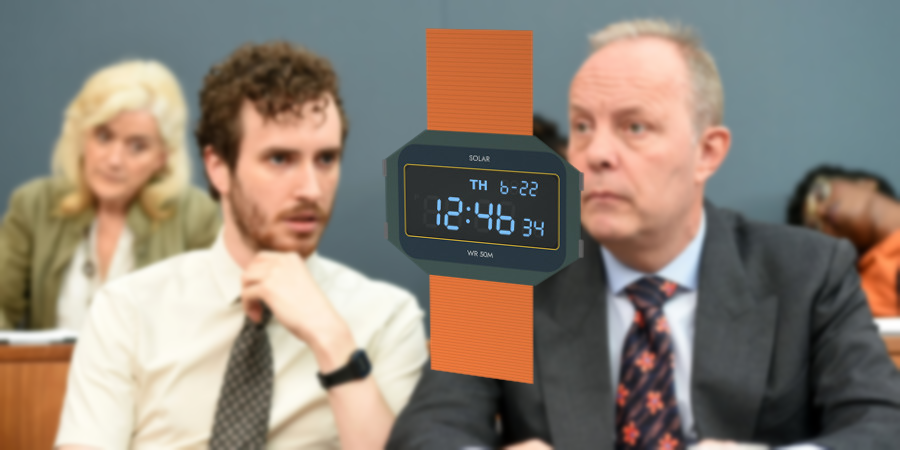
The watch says 12:46:34
